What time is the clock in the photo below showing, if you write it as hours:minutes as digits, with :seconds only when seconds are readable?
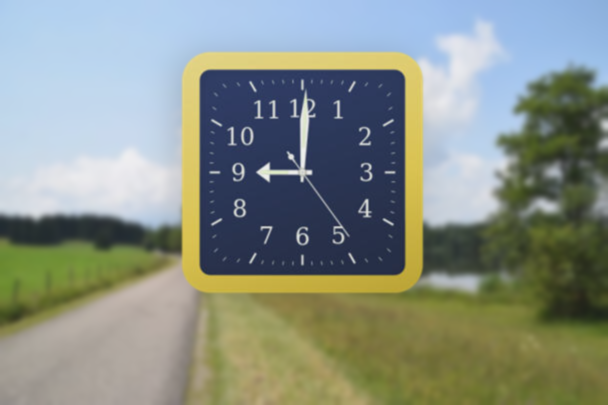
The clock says 9:00:24
